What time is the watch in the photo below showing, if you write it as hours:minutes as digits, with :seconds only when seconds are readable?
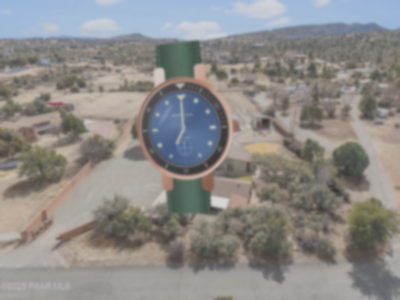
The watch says 7:00
